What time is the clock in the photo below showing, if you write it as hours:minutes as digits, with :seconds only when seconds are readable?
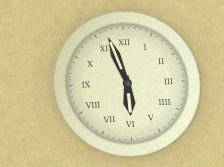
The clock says 5:57
